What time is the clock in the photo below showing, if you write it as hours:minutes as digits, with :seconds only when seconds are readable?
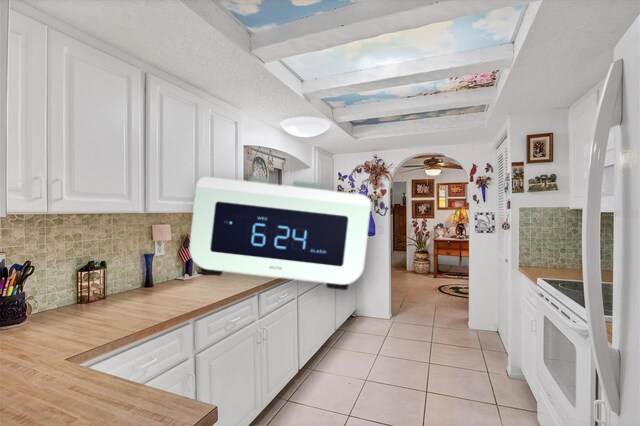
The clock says 6:24
